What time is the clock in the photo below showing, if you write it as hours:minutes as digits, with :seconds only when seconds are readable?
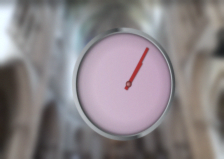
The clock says 1:05
